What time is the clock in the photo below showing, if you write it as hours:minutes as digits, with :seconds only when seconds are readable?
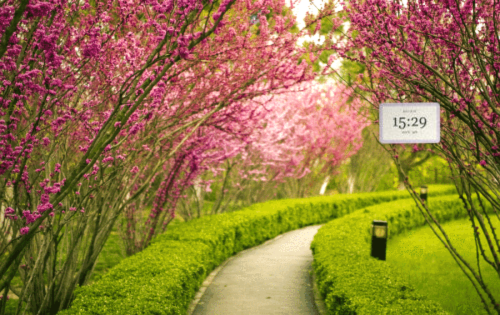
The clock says 15:29
